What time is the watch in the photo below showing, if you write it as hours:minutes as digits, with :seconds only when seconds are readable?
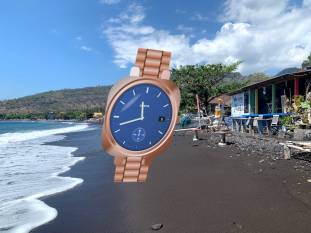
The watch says 11:42
